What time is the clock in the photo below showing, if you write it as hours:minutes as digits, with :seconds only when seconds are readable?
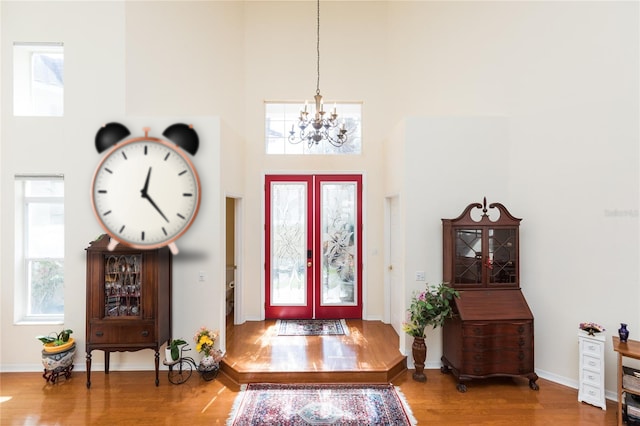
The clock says 12:23
